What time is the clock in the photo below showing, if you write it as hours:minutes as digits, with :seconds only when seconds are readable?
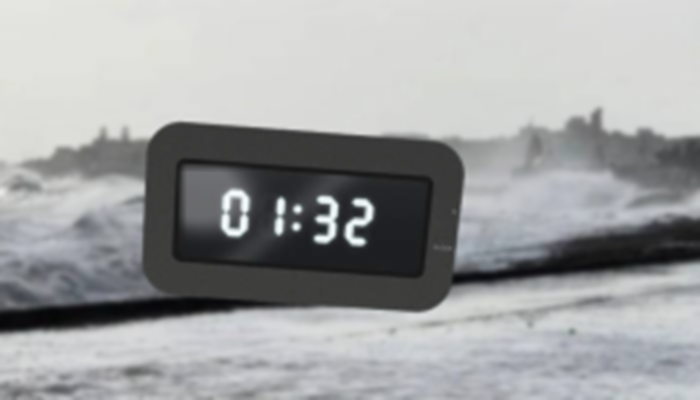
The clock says 1:32
